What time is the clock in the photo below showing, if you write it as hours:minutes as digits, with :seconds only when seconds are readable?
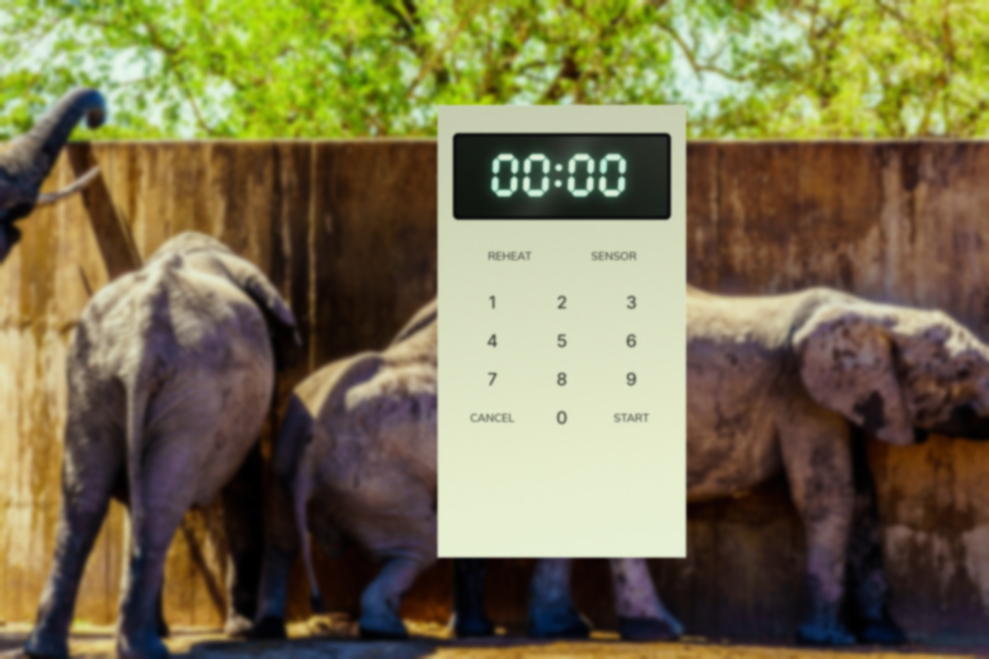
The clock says 0:00
